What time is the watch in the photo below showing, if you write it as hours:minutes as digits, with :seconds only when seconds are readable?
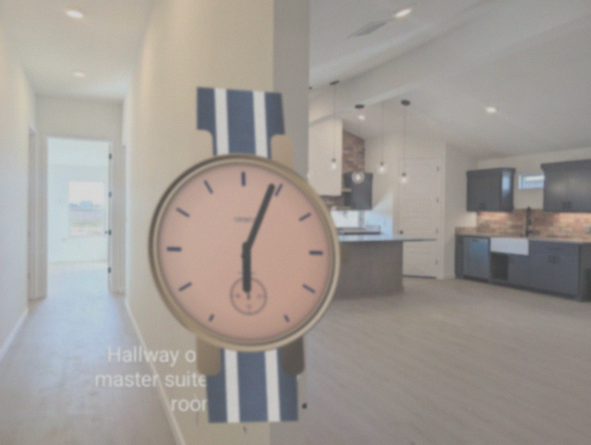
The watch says 6:04
